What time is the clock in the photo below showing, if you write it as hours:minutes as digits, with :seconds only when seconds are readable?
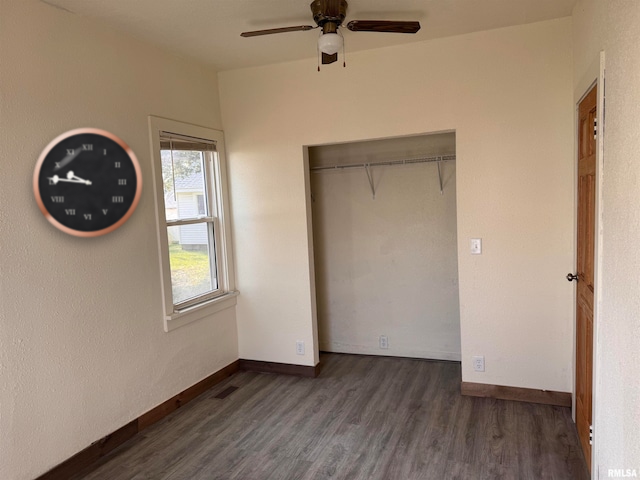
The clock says 9:46
